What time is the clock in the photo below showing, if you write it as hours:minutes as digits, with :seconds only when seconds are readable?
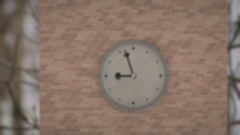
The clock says 8:57
